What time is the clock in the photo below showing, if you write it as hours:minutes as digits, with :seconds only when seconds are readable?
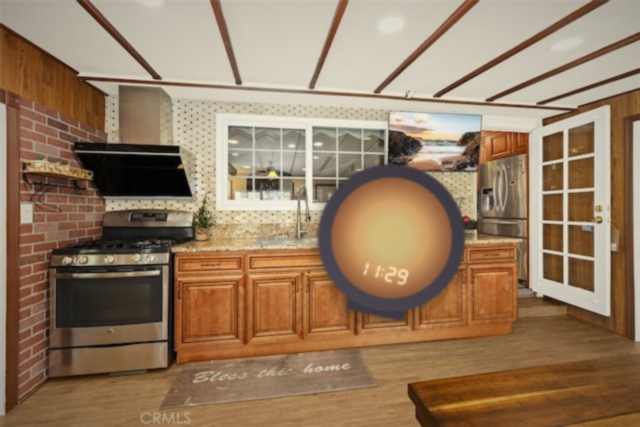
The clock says 11:29
